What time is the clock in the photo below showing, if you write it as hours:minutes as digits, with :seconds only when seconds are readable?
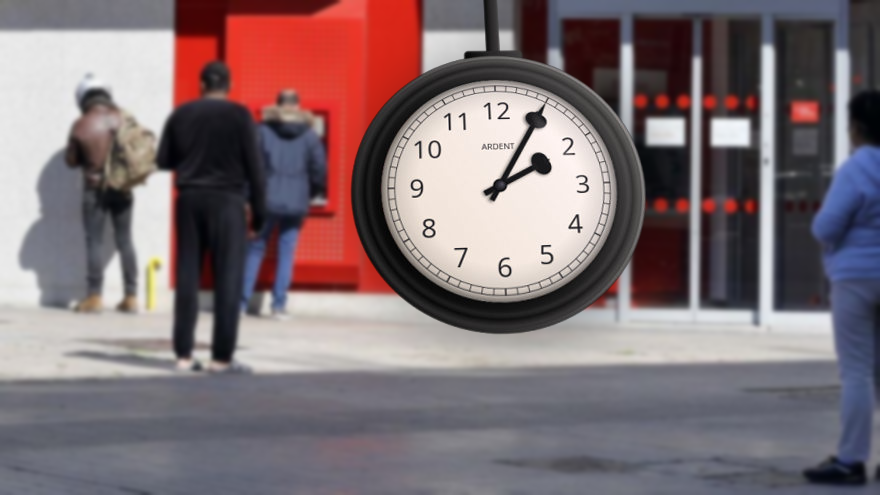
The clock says 2:05
